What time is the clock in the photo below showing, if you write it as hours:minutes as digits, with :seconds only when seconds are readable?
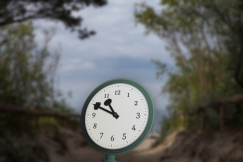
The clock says 10:49
